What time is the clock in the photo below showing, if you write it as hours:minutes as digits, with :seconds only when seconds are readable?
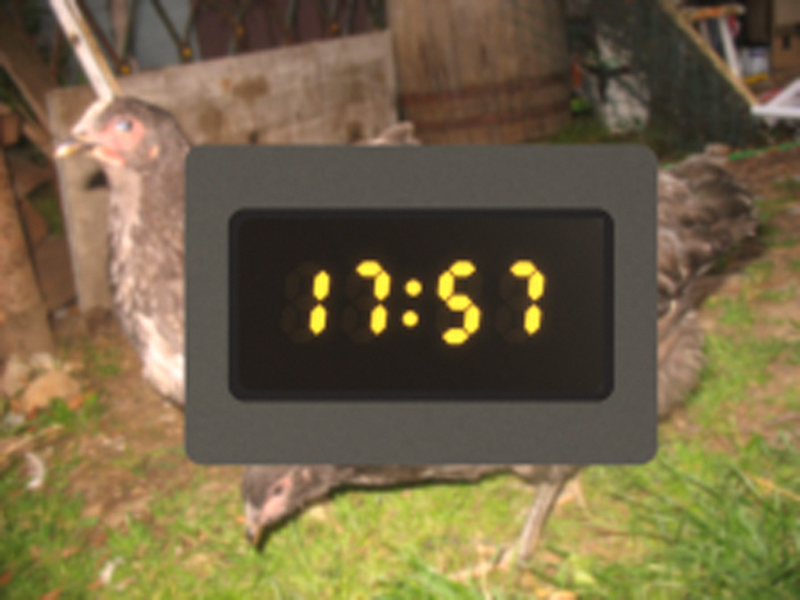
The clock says 17:57
